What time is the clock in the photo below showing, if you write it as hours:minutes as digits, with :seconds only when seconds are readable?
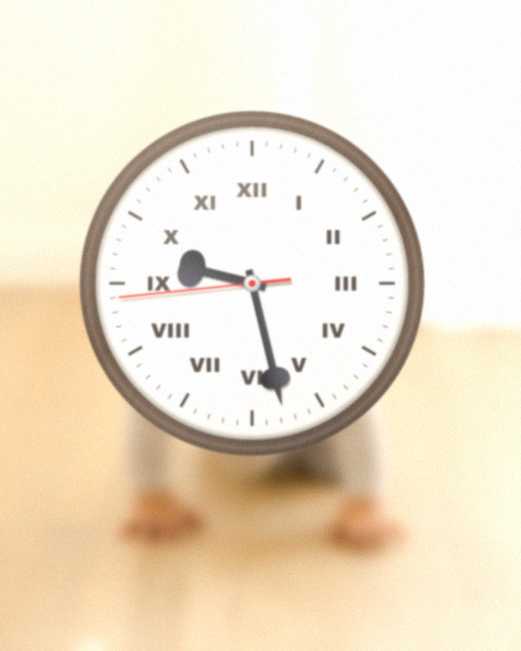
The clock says 9:27:44
